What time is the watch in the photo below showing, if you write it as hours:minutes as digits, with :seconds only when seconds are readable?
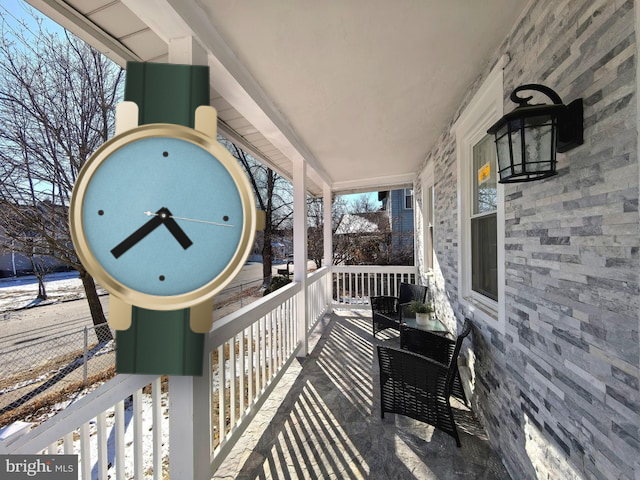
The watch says 4:38:16
